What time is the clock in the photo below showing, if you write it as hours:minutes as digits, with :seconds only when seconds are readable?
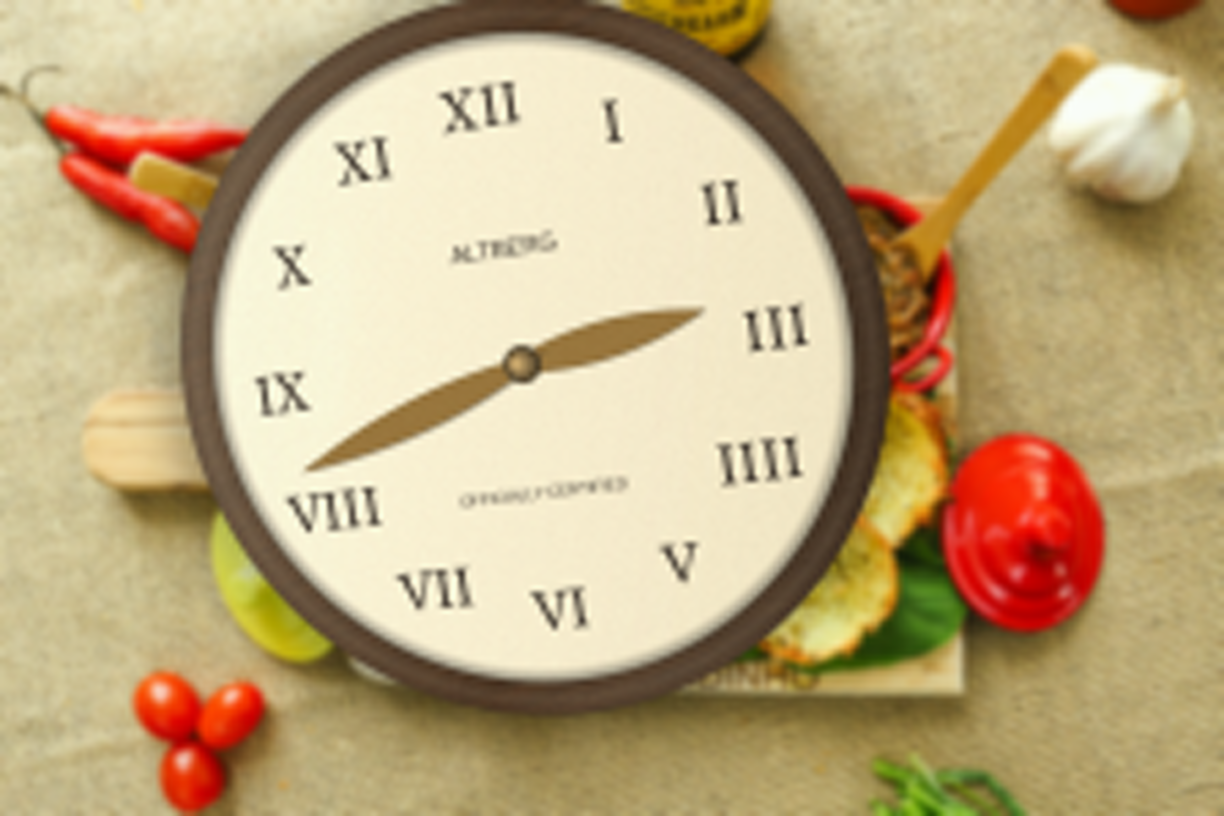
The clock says 2:42
